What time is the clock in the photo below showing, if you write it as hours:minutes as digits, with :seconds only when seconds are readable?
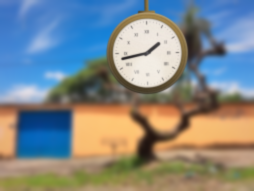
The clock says 1:43
